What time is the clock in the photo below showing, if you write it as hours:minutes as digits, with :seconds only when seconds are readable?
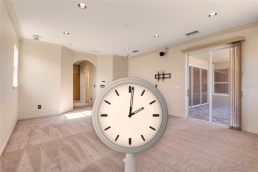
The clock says 2:01
